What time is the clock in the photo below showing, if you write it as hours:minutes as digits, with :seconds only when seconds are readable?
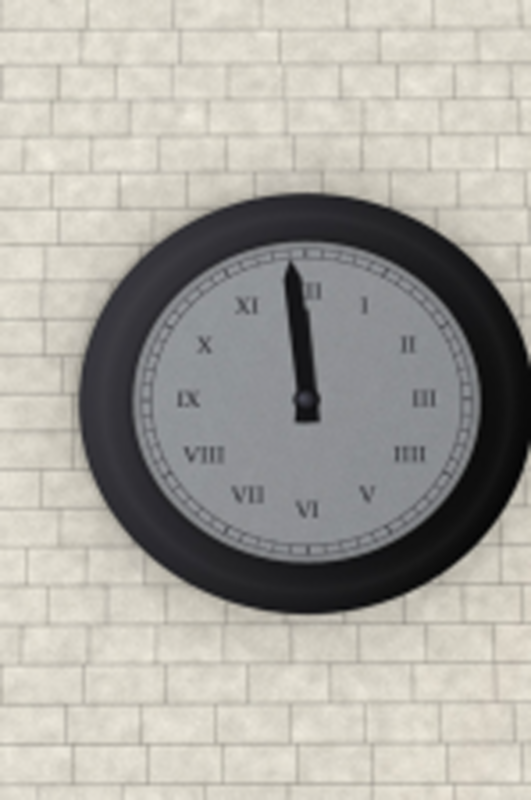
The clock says 11:59
